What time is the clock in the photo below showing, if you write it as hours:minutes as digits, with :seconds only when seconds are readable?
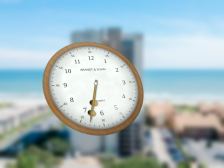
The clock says 6:33
